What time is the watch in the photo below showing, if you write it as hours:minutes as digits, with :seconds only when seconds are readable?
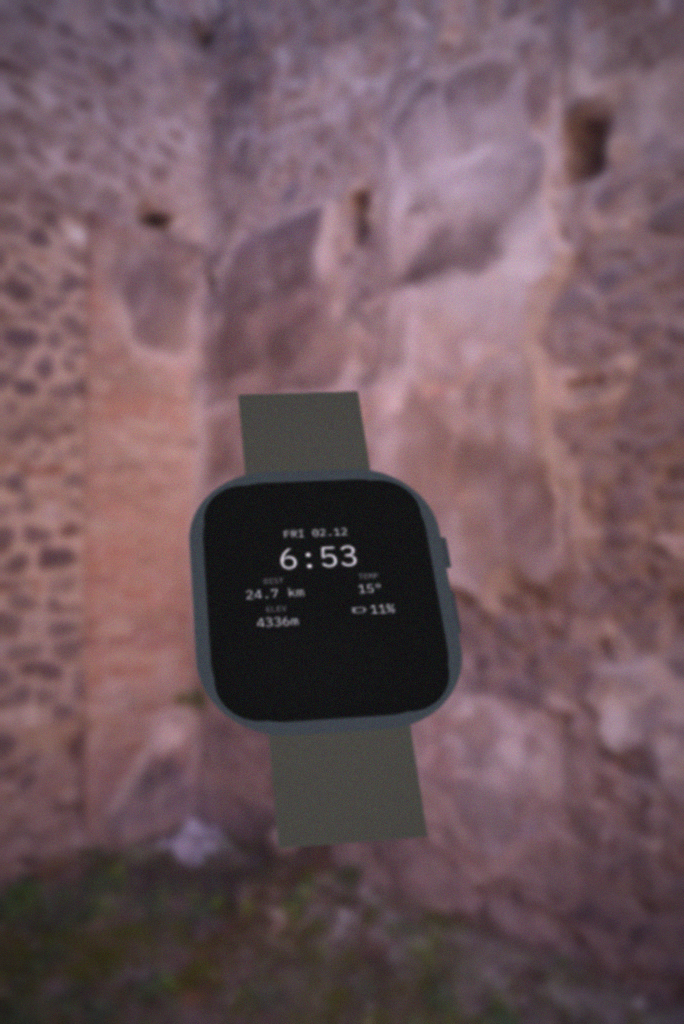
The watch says 6:53
